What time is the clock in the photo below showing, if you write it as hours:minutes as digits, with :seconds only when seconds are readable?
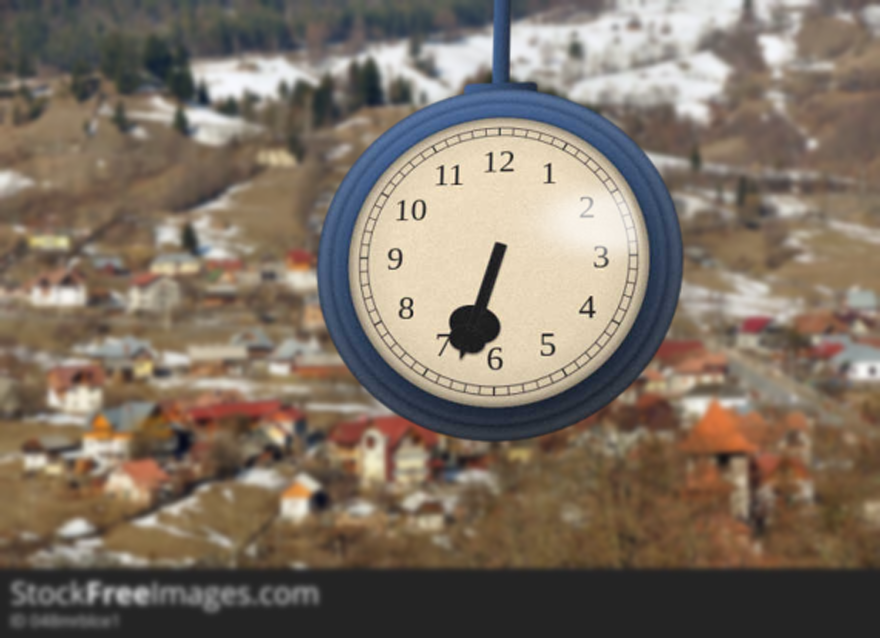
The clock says 6:33
